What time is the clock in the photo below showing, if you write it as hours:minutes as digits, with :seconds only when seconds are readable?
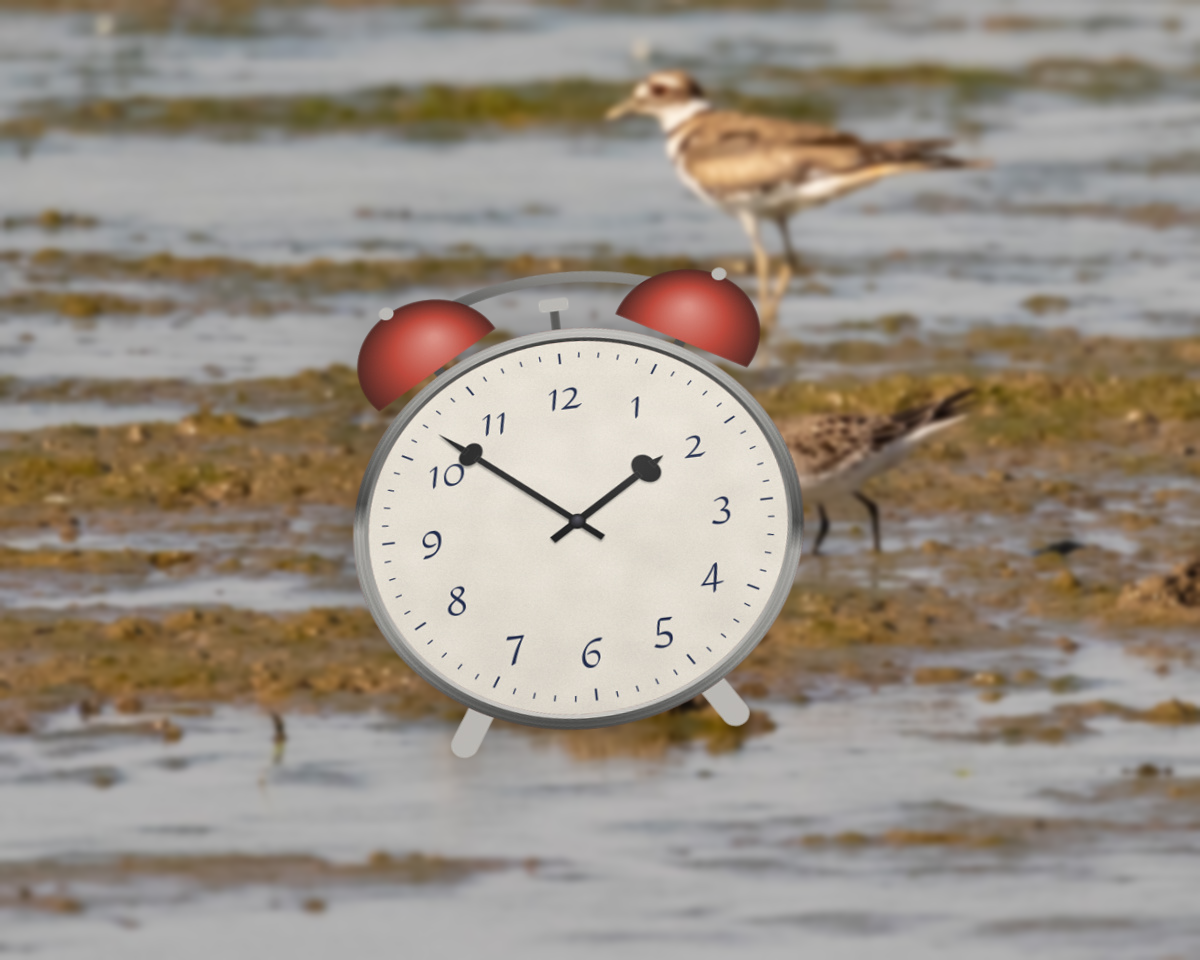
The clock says 1:52
